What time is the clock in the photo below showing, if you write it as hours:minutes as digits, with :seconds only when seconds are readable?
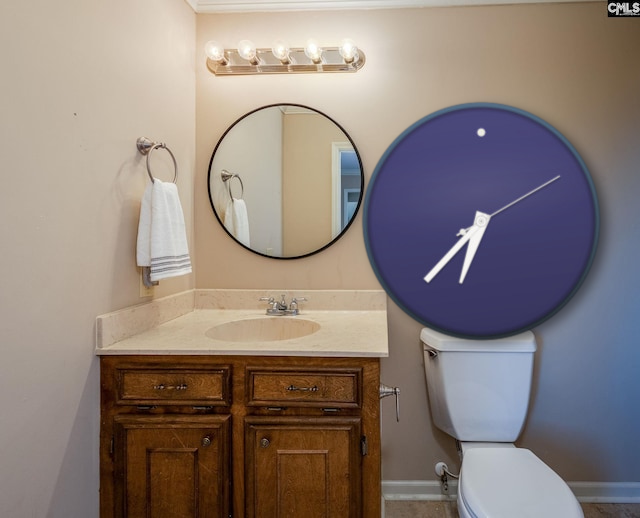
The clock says 6:37:10
